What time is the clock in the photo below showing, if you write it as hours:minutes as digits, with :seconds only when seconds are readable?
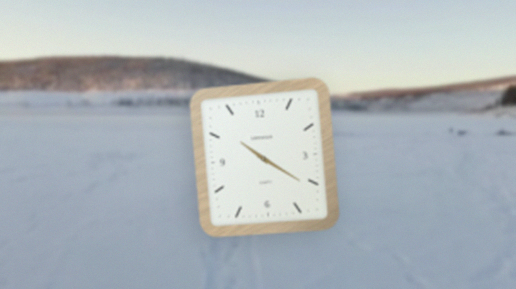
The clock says 10:21
